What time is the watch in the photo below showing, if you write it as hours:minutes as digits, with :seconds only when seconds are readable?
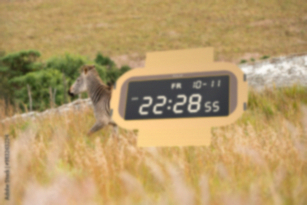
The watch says 22:28
